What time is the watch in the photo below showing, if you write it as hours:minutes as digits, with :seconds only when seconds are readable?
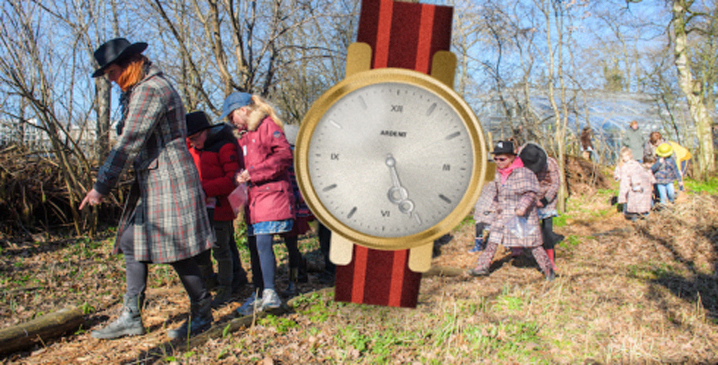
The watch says 5:26
